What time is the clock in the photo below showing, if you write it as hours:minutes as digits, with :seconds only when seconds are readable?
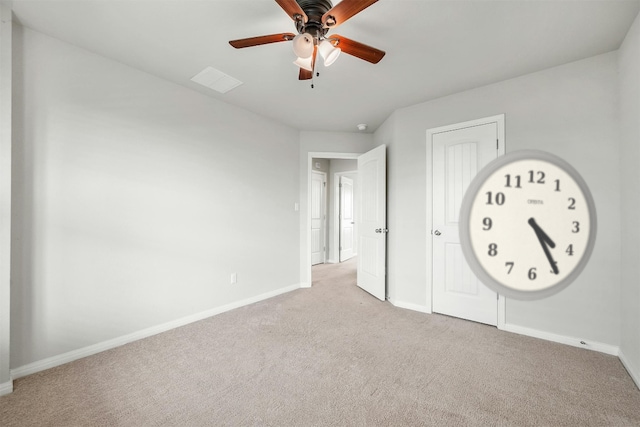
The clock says 4:25
